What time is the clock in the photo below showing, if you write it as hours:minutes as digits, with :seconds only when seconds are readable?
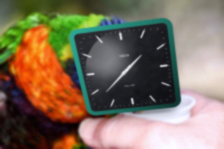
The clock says 1:38
